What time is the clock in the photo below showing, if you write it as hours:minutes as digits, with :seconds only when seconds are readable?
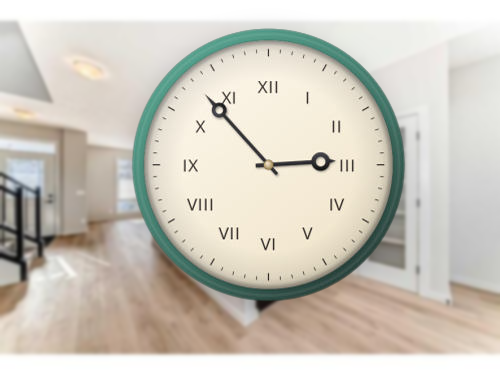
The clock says 2:53
